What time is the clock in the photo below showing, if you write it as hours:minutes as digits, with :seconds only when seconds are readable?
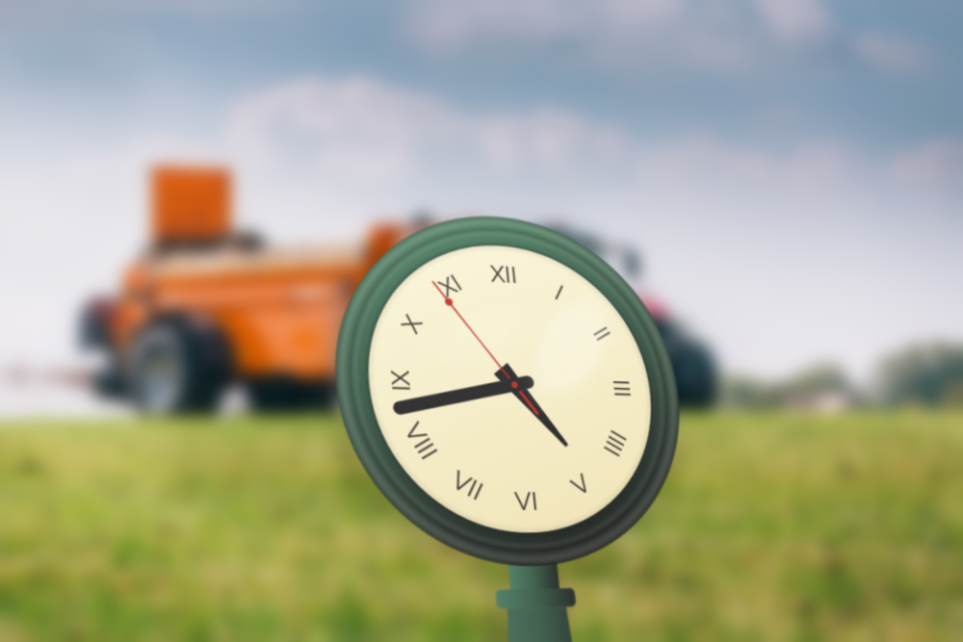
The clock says 4:42:54
